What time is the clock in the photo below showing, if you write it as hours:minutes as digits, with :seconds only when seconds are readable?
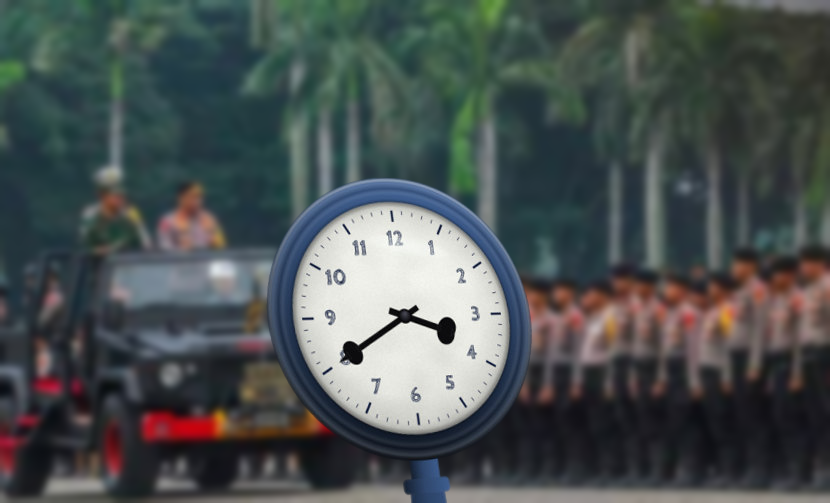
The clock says 3:40
